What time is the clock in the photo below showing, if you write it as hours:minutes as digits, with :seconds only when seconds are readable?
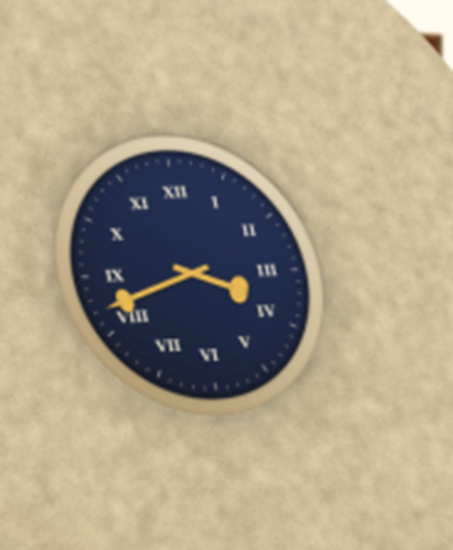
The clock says 3:42
